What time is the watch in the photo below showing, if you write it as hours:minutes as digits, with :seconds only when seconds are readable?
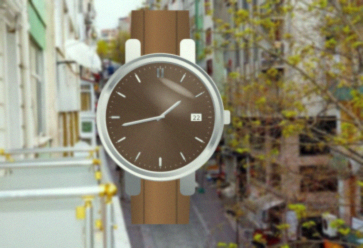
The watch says 1:43
